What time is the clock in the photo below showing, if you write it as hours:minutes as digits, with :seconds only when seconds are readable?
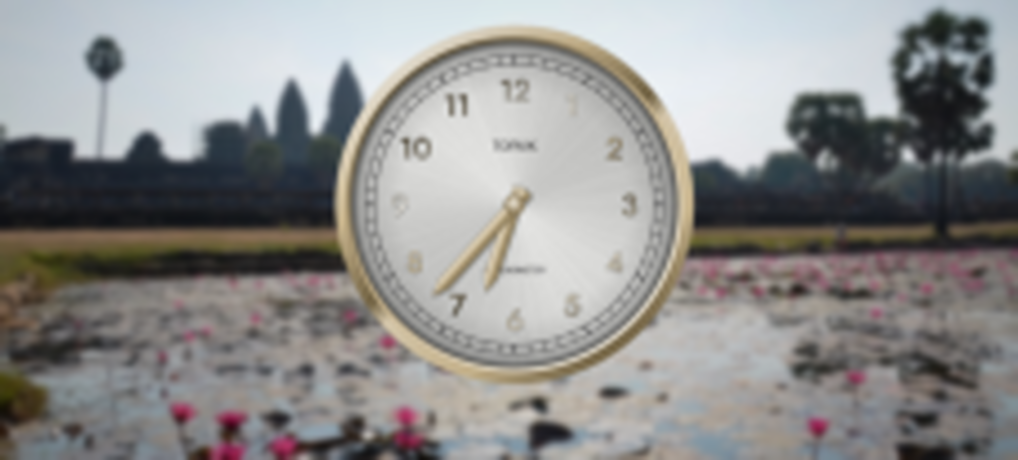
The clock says 6:37
